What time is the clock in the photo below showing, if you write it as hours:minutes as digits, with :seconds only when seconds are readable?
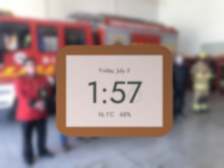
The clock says 1:57
